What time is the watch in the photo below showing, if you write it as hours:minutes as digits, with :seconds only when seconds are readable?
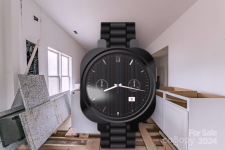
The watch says 8:17
